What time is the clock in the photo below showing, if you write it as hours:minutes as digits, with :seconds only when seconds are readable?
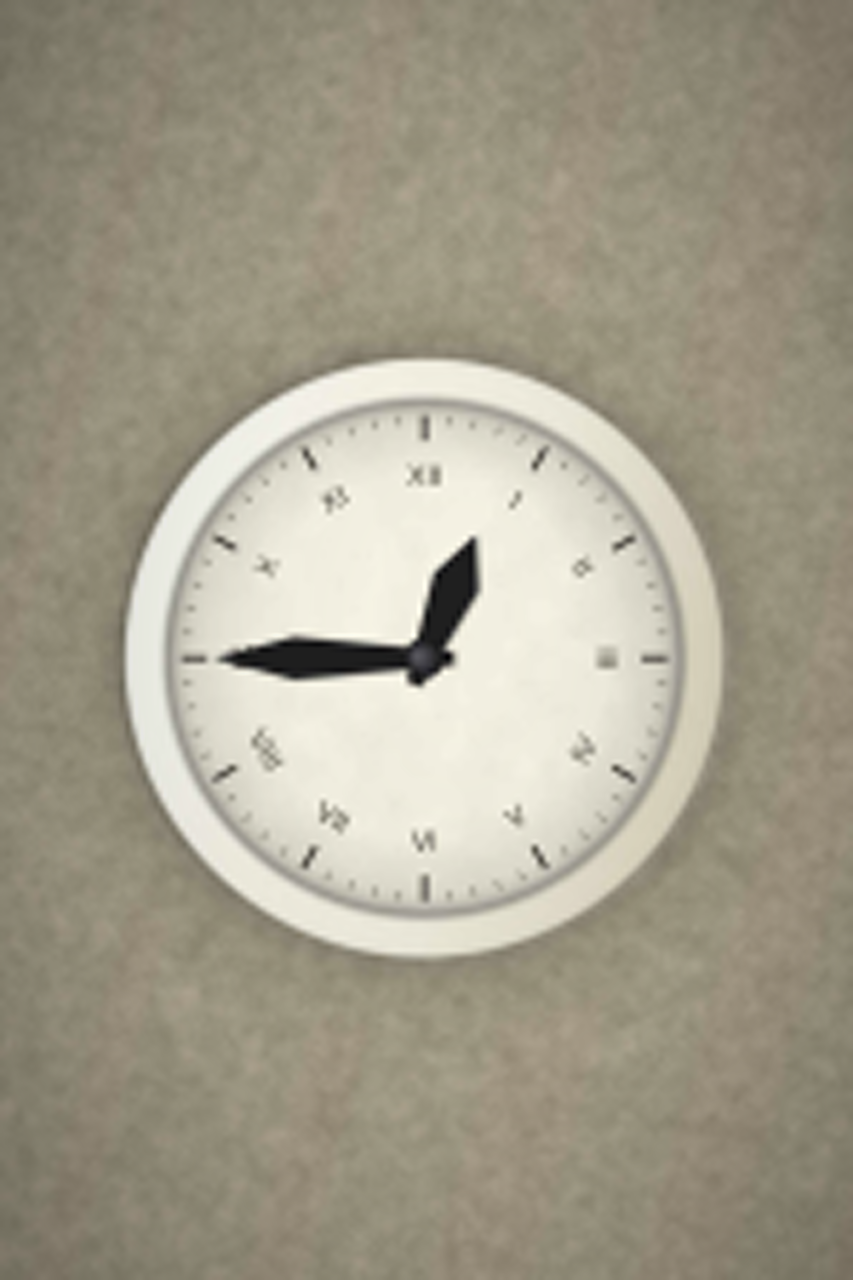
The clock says 12:45
